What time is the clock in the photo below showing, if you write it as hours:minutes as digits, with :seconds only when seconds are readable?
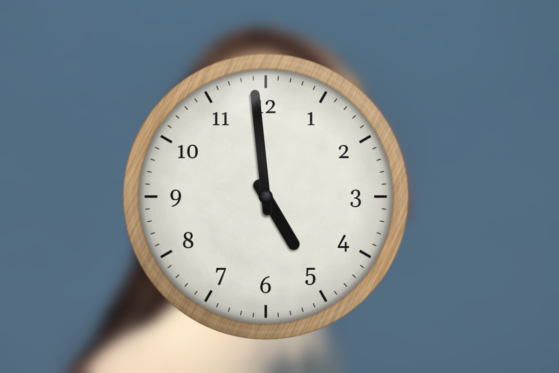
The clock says 4:59
